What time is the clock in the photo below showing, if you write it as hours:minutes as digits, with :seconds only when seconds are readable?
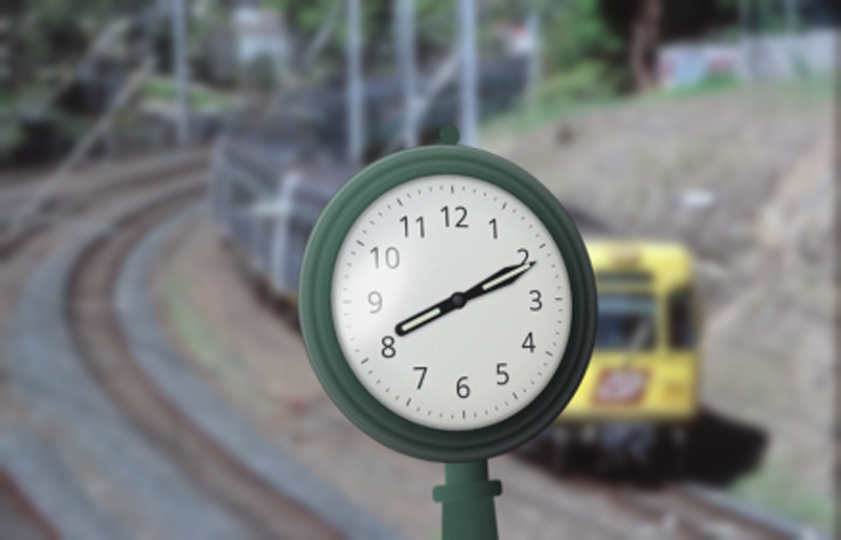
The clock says 8:11
